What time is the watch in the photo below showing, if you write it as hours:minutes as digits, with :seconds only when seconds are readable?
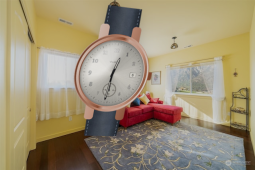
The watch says 12:31
